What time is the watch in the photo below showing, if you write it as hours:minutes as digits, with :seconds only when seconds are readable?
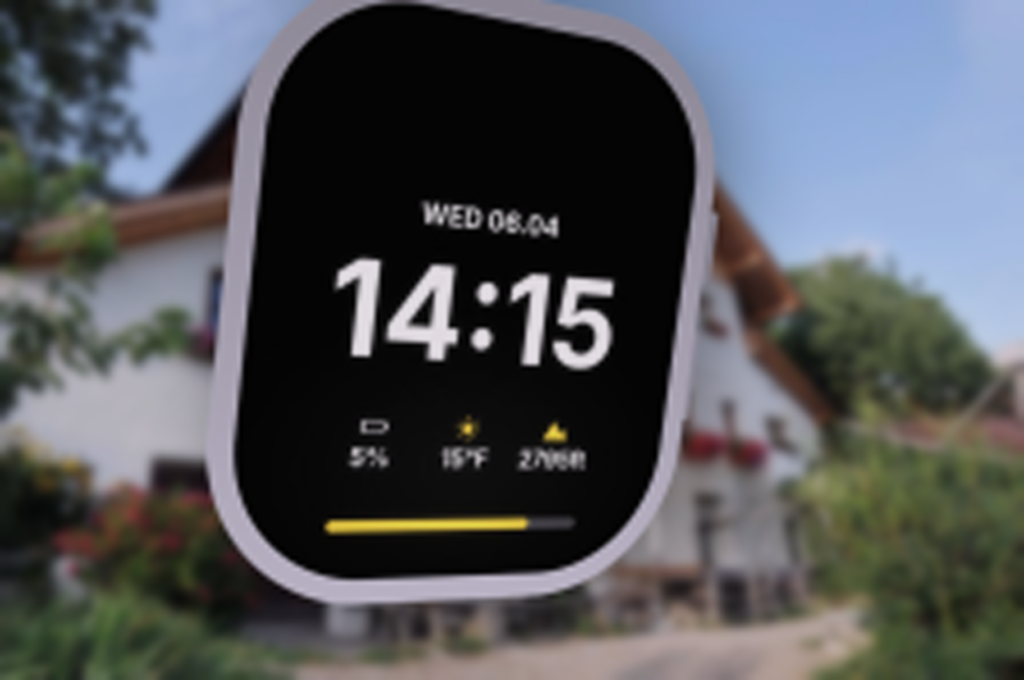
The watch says 14:15
